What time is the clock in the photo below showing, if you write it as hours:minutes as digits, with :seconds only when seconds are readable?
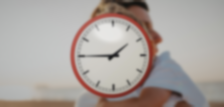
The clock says 1:45
